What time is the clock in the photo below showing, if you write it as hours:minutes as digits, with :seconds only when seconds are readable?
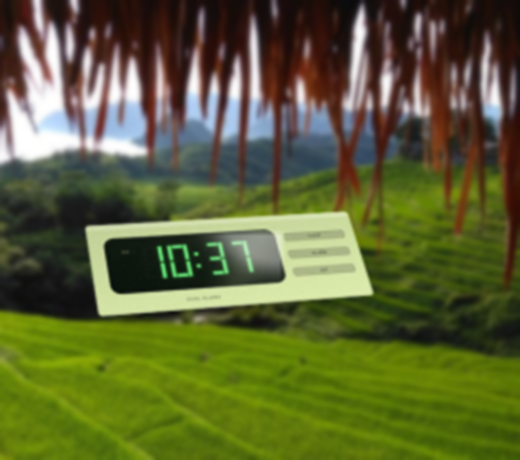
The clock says 10:37
